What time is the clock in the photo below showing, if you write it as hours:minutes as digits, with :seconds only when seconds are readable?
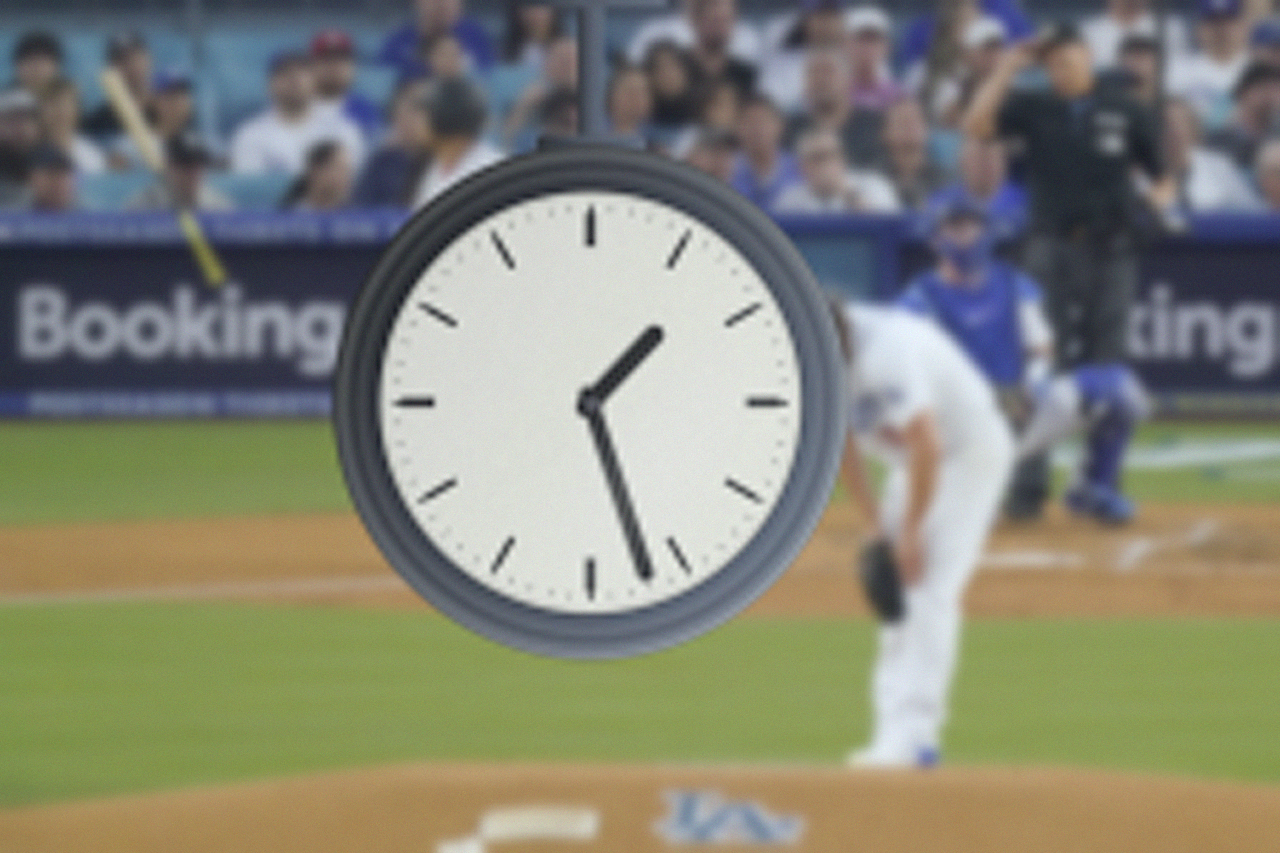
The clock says 1:27
